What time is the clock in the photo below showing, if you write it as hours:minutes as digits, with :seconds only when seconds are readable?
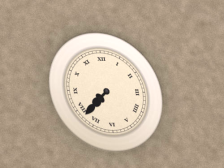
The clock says 7:38
